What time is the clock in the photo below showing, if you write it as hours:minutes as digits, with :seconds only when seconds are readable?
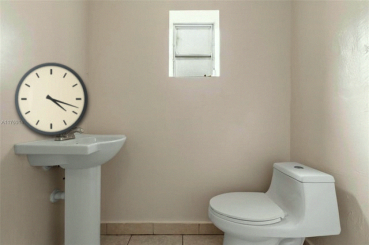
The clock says 4:18
